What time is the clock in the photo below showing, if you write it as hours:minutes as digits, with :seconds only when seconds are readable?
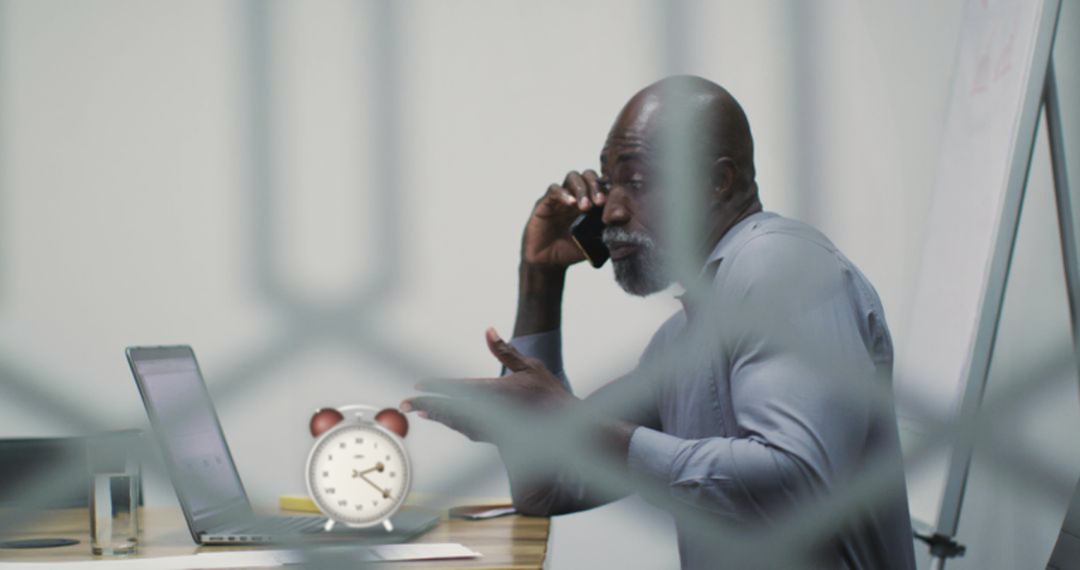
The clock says 2:21
